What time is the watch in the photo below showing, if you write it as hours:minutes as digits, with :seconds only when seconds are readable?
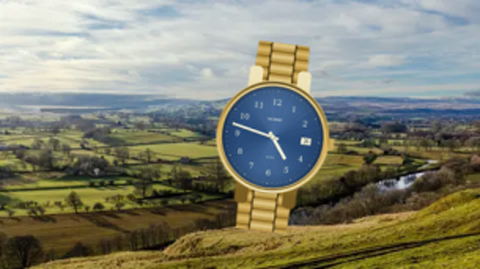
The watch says 4:47
